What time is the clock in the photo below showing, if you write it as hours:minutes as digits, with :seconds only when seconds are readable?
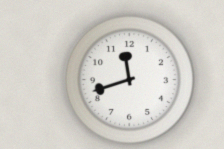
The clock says 11:42
